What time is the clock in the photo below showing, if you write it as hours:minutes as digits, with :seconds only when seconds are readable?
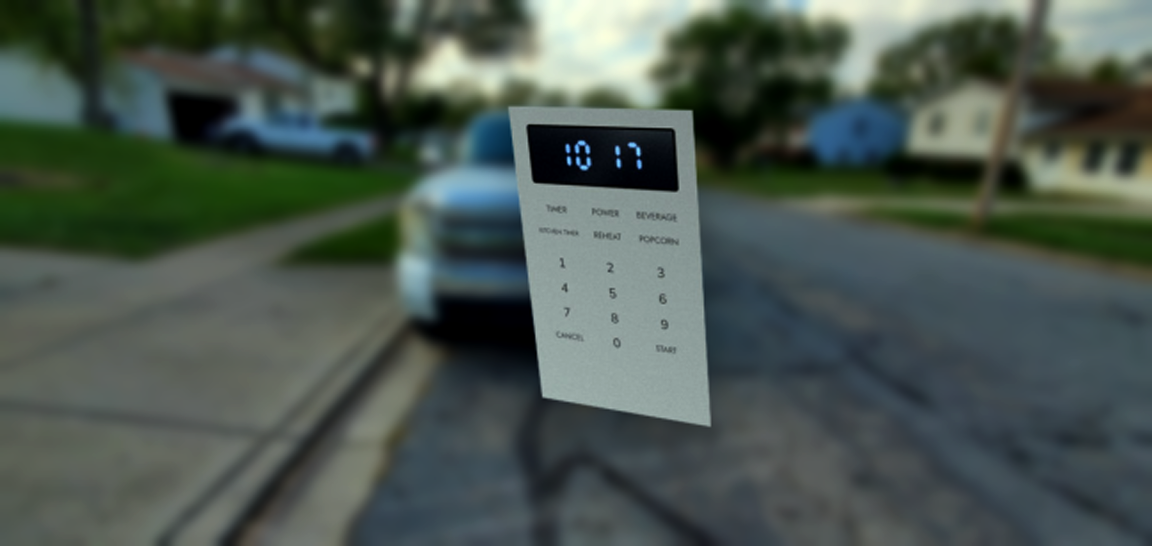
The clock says 10:17
